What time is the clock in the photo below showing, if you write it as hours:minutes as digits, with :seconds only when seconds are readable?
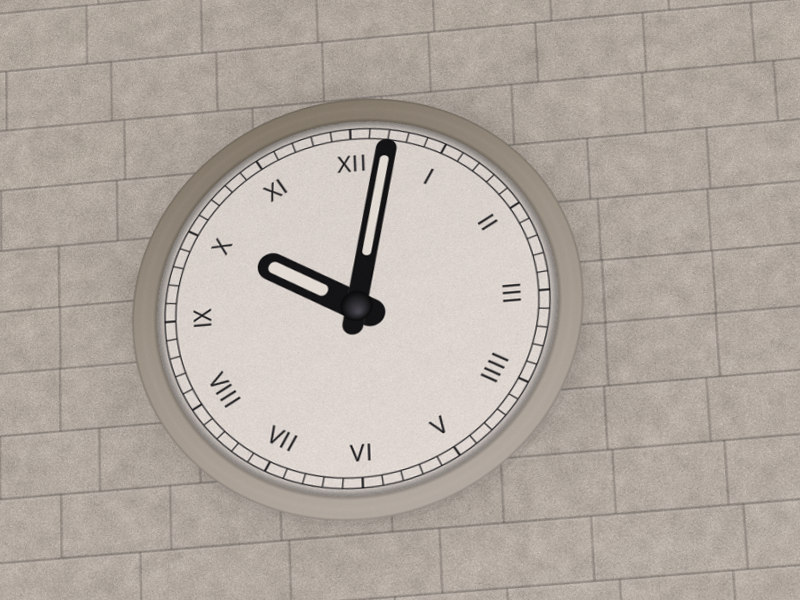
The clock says 10:02
